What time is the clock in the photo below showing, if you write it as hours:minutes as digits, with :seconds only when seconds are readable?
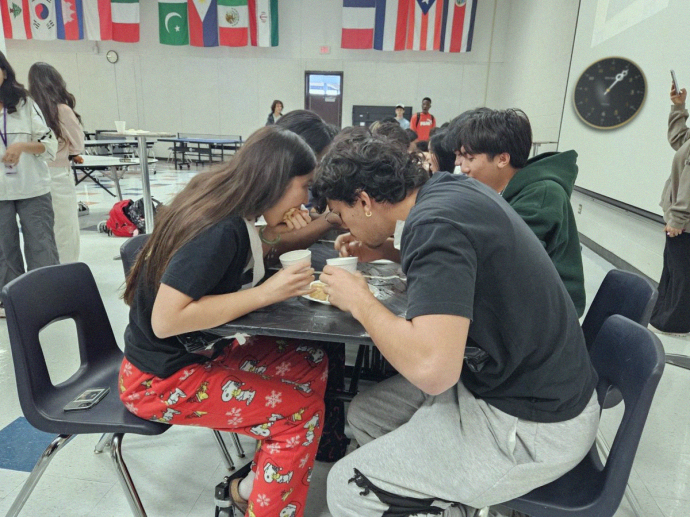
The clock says 1:06
